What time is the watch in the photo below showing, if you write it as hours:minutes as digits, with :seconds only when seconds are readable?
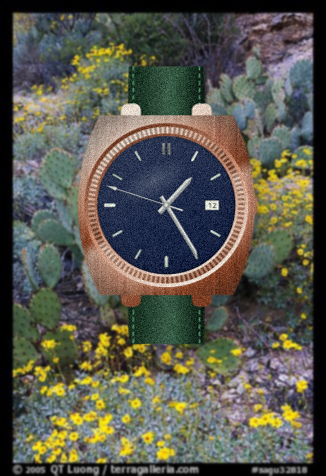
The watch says 1:24:48
